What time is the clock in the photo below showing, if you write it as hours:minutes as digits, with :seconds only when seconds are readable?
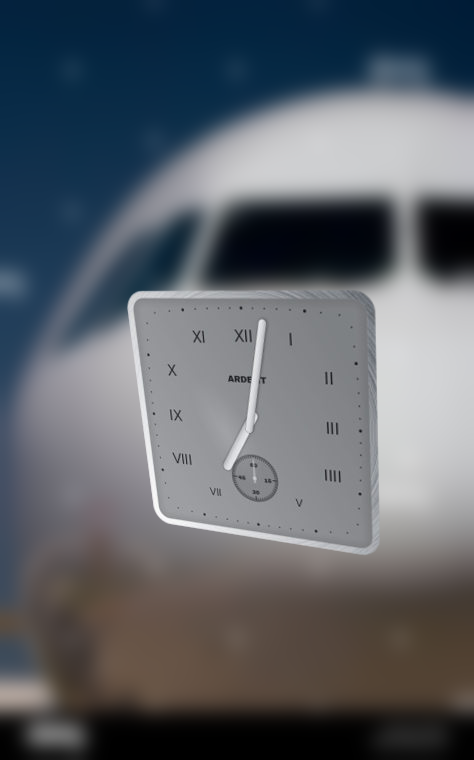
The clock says 7:02
